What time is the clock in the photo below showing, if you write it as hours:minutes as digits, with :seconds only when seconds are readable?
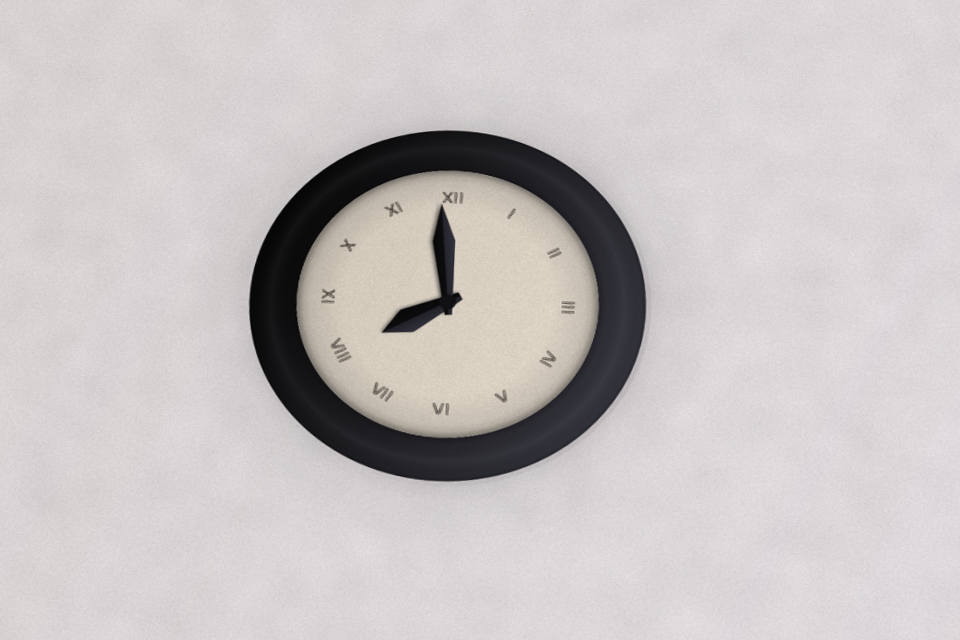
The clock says 7:59
